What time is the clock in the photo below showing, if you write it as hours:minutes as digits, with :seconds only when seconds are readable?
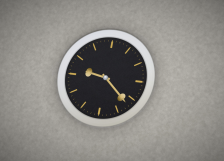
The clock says 9:22
